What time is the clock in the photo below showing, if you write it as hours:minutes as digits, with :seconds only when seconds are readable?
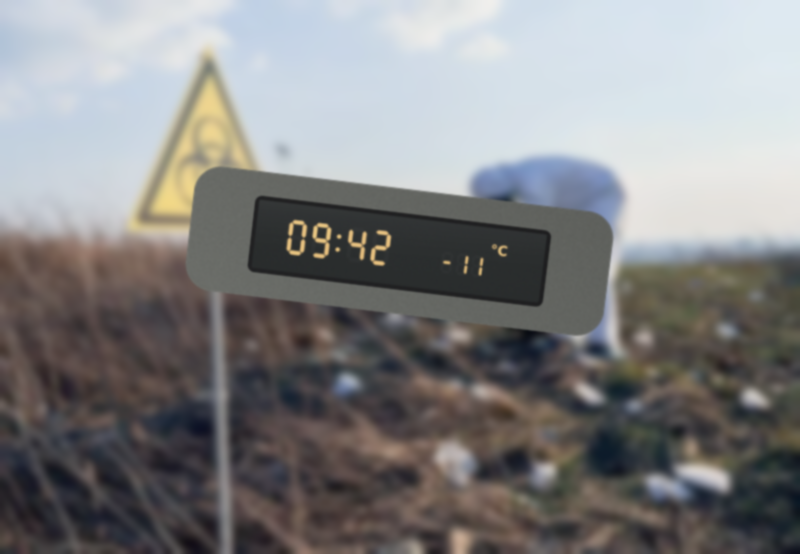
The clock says 9:42
